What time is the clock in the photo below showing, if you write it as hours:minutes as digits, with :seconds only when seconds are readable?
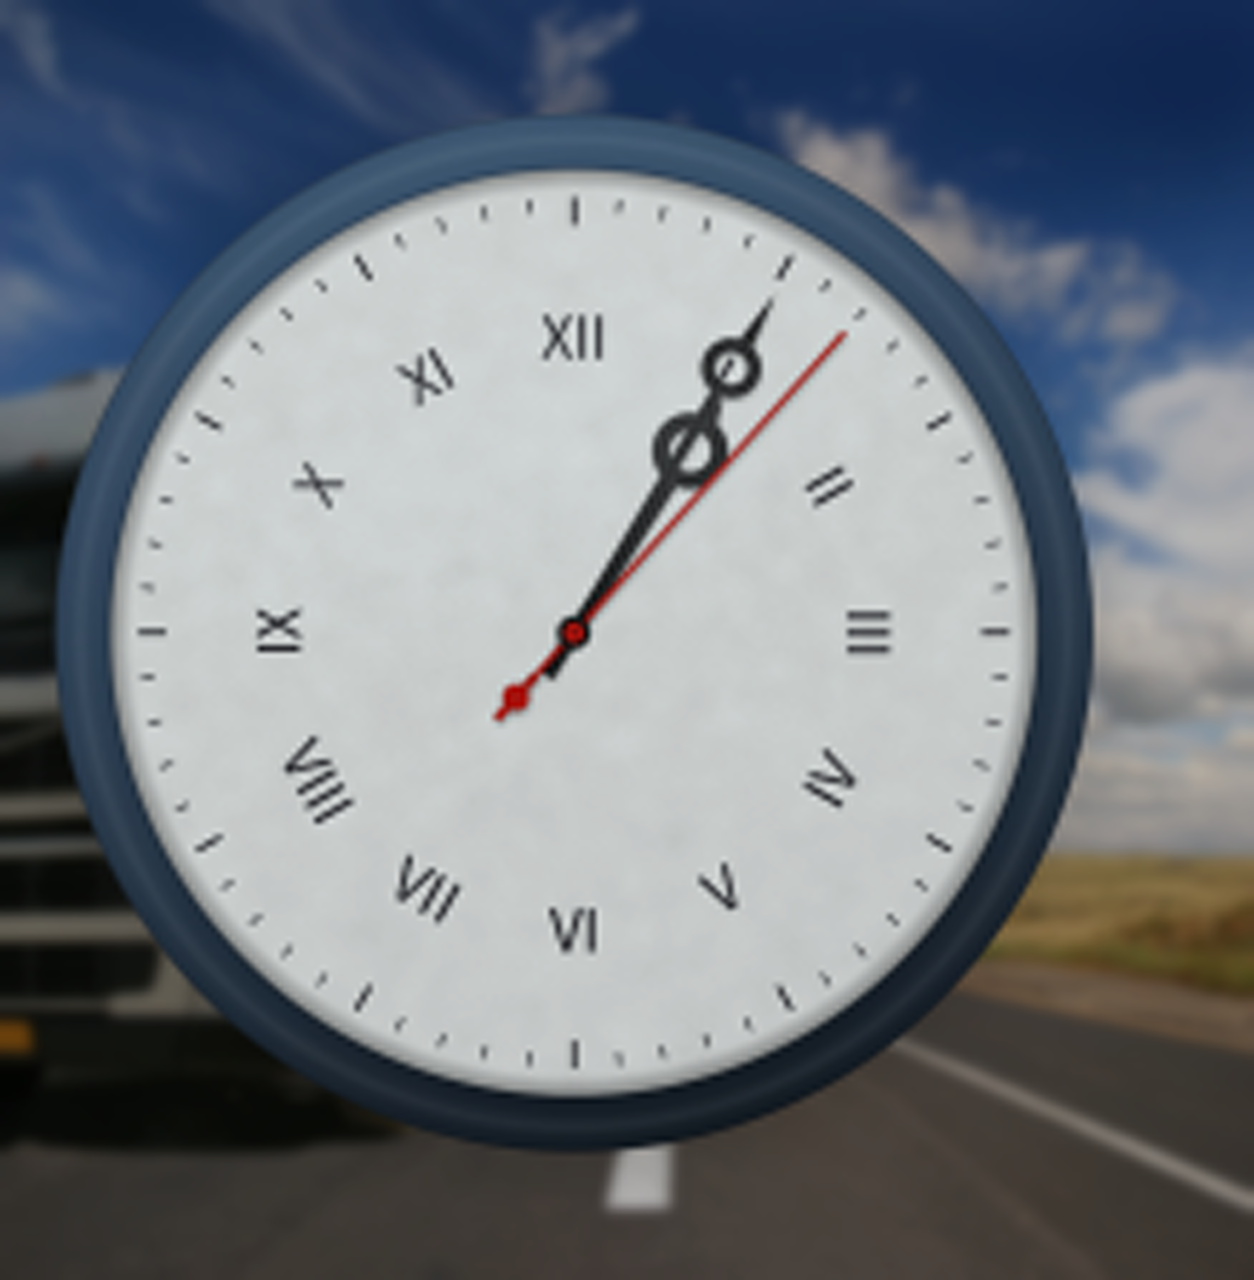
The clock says 1:05:07
